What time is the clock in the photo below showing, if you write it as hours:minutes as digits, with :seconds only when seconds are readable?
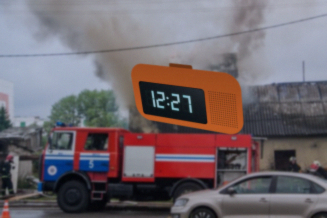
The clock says 12:27
